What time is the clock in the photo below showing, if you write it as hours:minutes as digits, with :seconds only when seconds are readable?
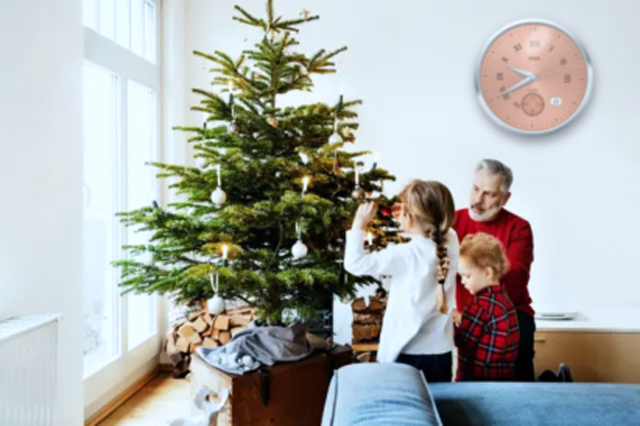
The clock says 9:40
